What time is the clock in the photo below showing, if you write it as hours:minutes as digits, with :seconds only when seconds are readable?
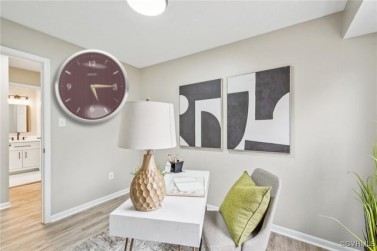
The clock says 5:15
